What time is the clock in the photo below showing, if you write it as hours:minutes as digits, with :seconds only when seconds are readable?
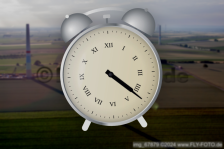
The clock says 4:22
